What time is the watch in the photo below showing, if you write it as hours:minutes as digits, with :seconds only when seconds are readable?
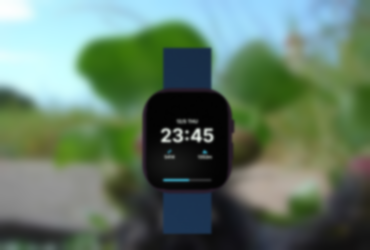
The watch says 23:45
